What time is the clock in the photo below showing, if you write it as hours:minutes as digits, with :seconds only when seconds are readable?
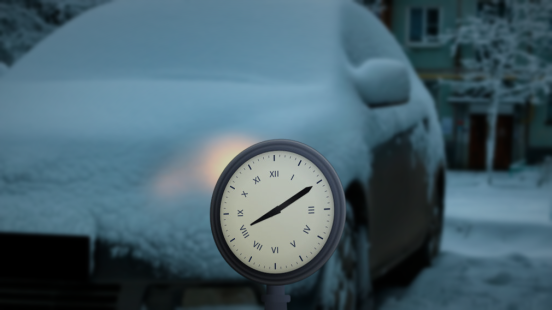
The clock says 8:10
